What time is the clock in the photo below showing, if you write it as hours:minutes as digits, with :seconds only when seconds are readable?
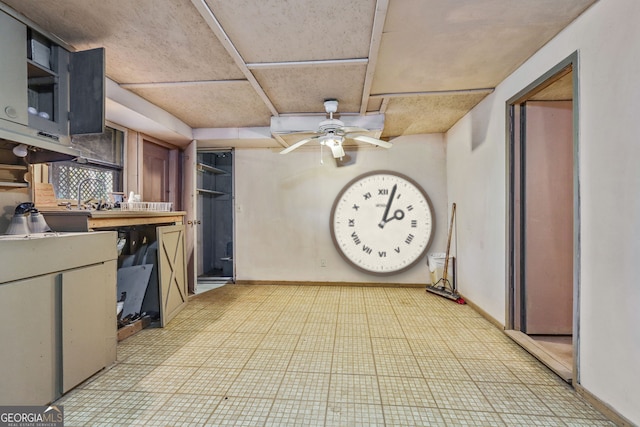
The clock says 2:03
